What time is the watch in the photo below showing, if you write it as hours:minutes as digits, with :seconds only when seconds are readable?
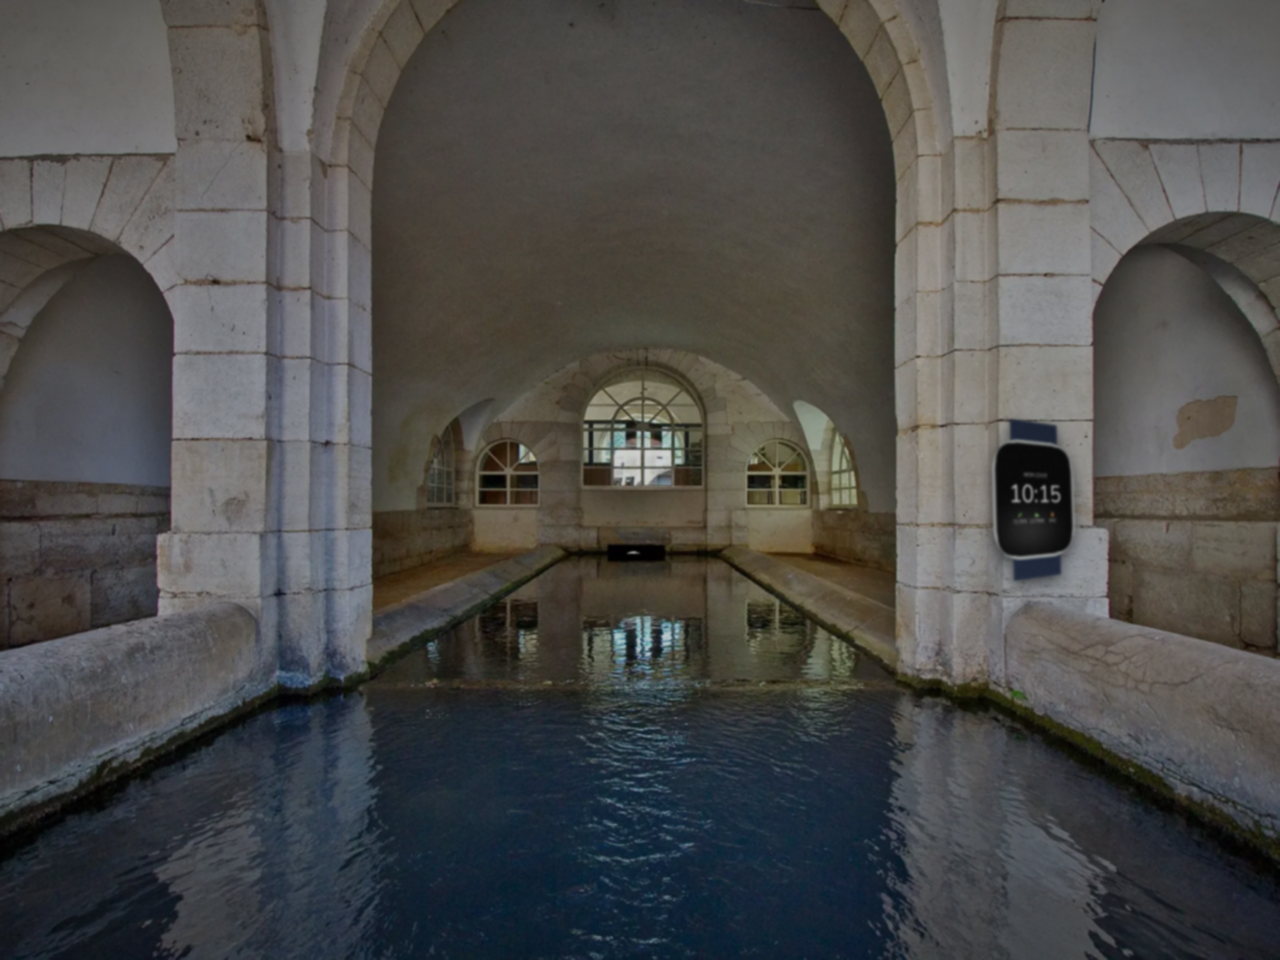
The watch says 10:15
